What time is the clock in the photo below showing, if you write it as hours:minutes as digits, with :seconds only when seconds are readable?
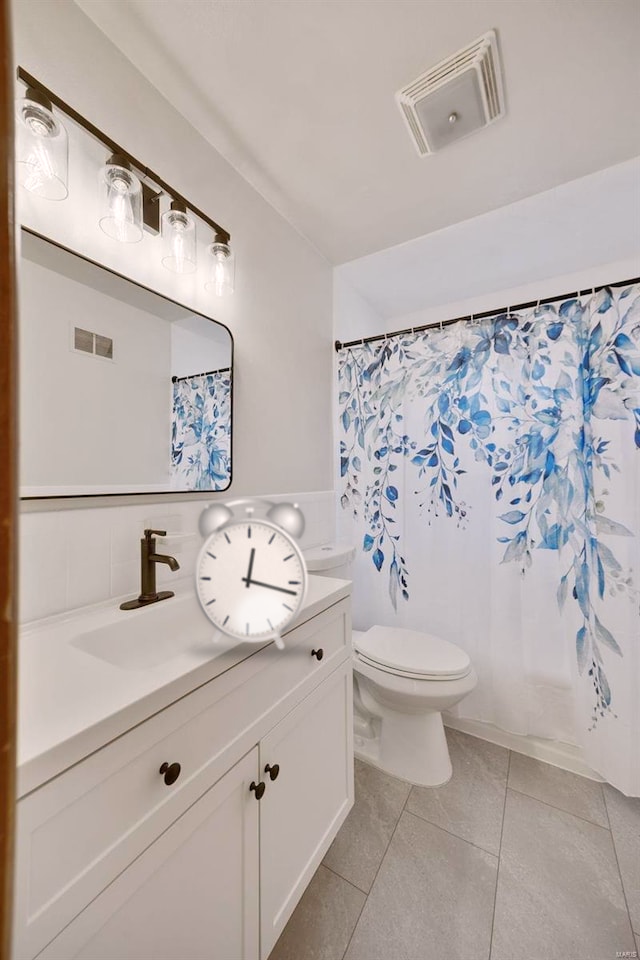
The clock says 12:17
